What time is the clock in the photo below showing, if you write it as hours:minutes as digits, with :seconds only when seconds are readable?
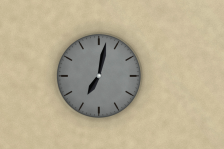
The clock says 7:02
